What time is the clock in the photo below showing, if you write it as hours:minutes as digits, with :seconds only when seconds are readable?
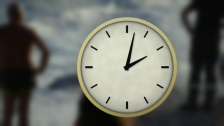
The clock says 2:02
